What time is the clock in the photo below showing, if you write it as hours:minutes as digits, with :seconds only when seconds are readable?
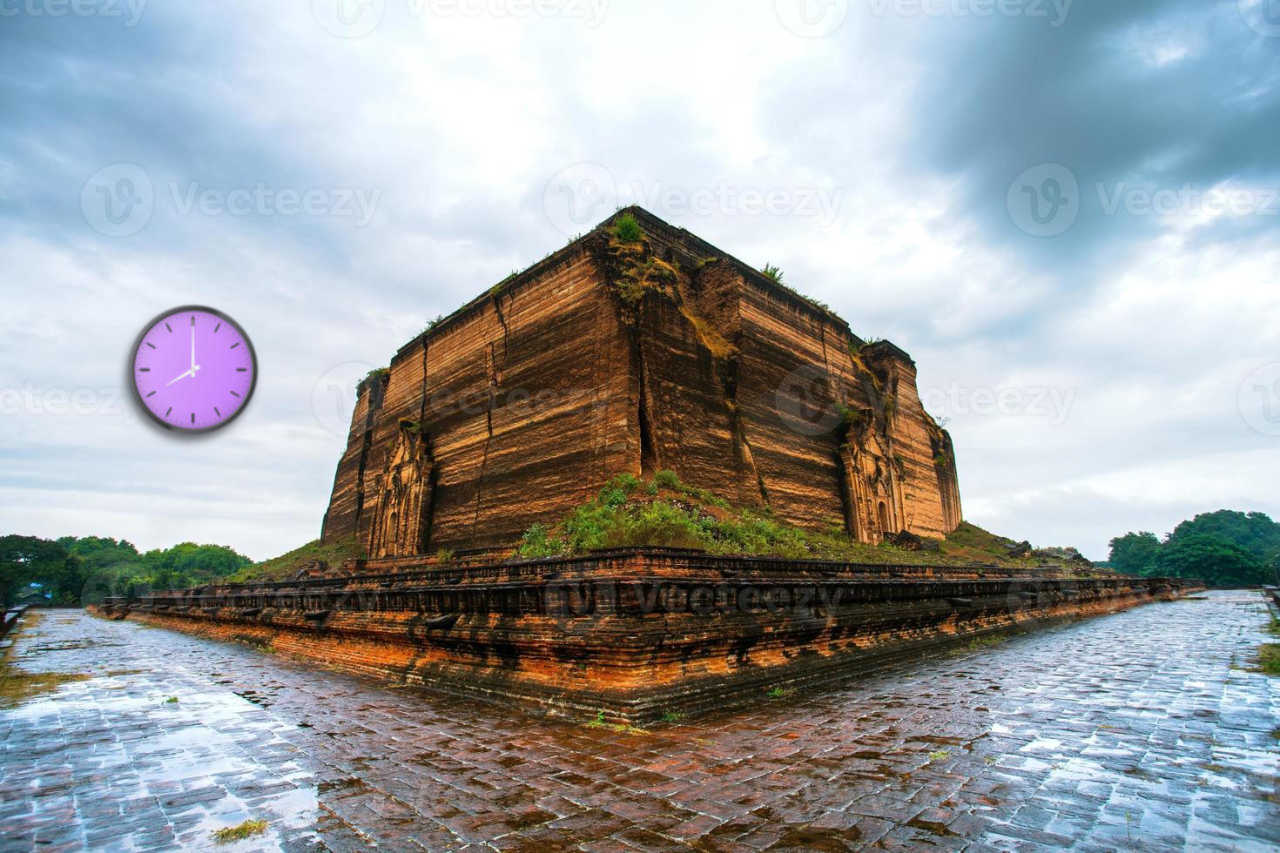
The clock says 8:00
